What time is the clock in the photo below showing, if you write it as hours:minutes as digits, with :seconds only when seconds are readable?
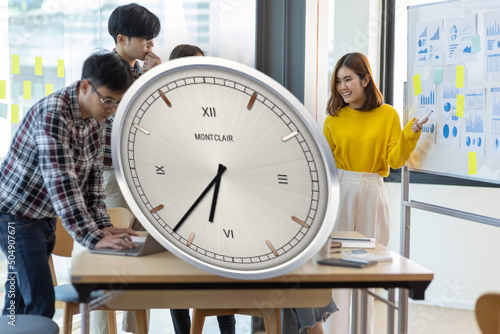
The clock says 6:37
